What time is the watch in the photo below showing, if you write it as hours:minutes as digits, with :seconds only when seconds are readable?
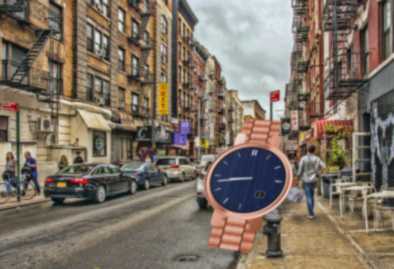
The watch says 8:43
